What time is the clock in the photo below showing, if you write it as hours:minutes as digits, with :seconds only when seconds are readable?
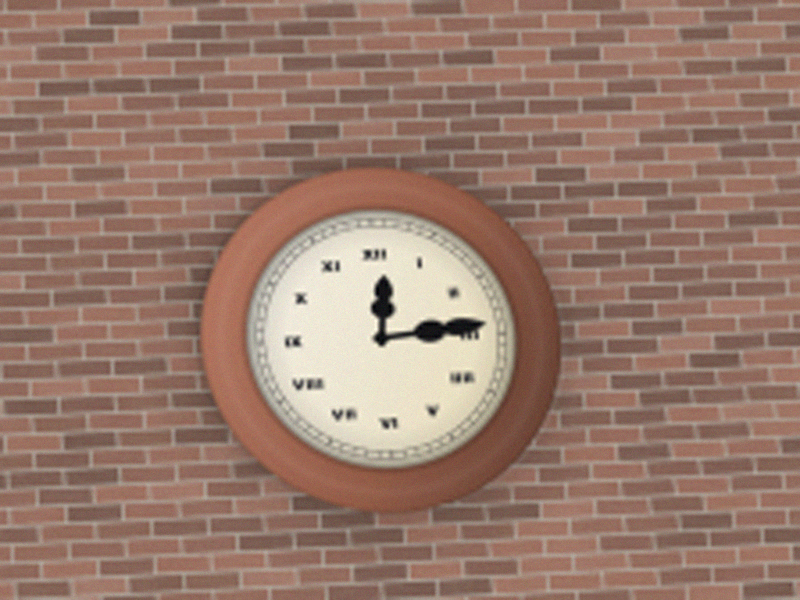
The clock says 12:14
